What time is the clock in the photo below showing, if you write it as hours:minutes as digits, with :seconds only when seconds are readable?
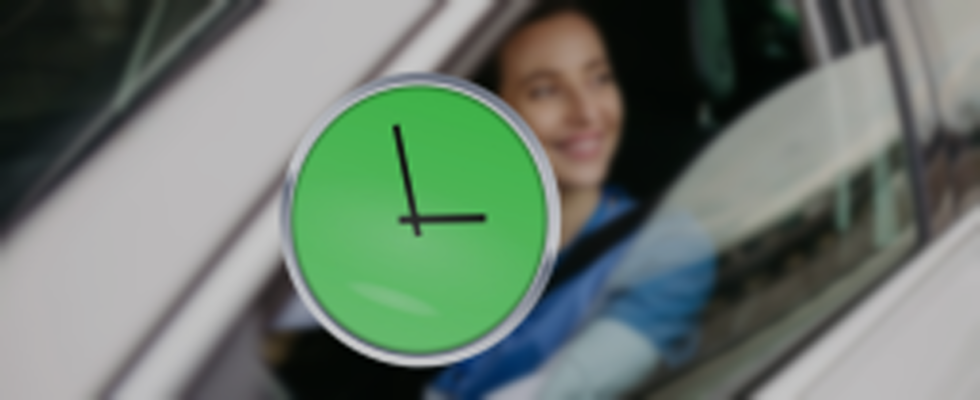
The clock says 2:58
